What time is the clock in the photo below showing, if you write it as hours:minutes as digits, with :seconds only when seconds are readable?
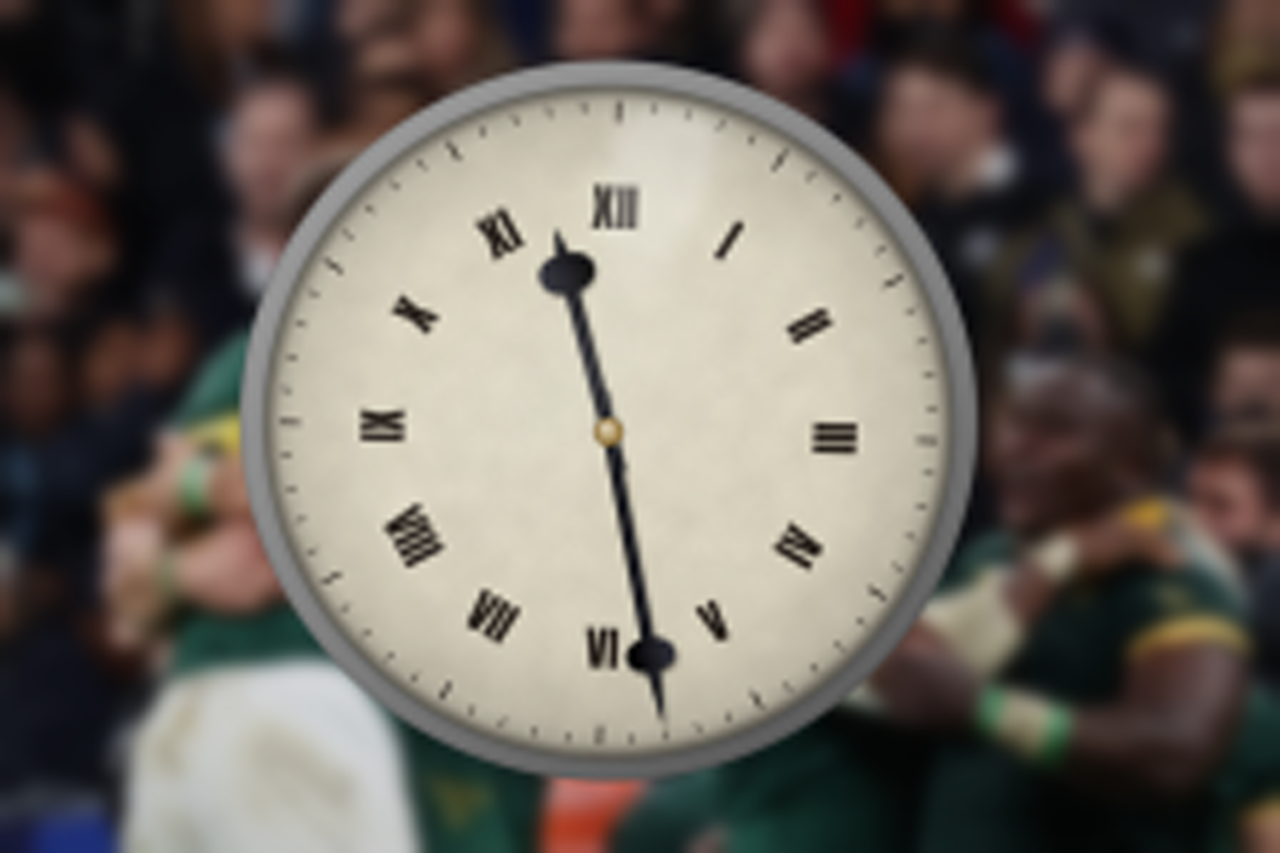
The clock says 11:28
